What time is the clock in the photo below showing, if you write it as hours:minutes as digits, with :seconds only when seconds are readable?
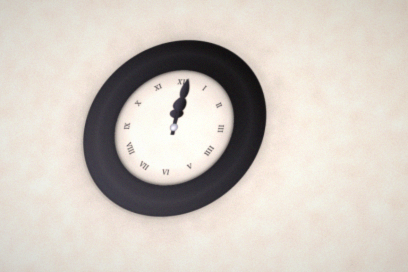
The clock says 12:01
